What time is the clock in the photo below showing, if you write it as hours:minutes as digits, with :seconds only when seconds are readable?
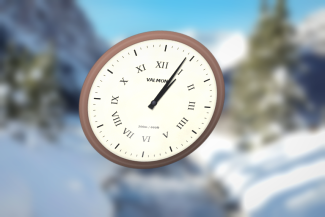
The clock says 1:04
